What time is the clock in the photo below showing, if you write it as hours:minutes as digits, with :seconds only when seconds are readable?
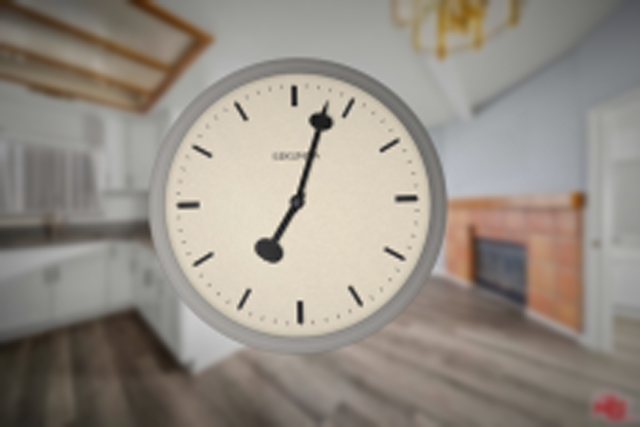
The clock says 7:03
